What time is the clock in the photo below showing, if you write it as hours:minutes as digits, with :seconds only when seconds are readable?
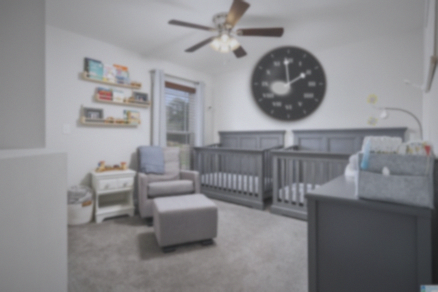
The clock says 1:59
